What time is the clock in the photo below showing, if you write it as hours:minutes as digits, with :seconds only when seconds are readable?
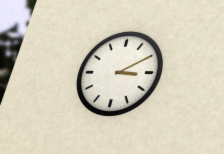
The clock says 3:10
